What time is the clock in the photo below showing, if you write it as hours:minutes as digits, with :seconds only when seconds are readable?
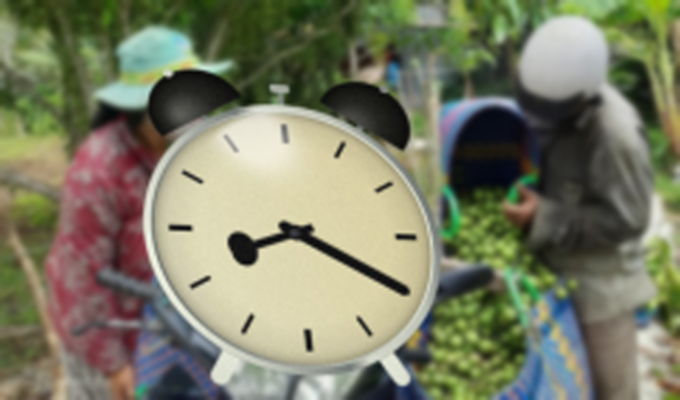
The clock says 8:20
